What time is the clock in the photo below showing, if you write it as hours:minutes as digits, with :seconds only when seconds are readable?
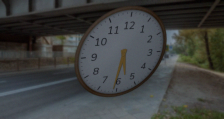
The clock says 5:31
